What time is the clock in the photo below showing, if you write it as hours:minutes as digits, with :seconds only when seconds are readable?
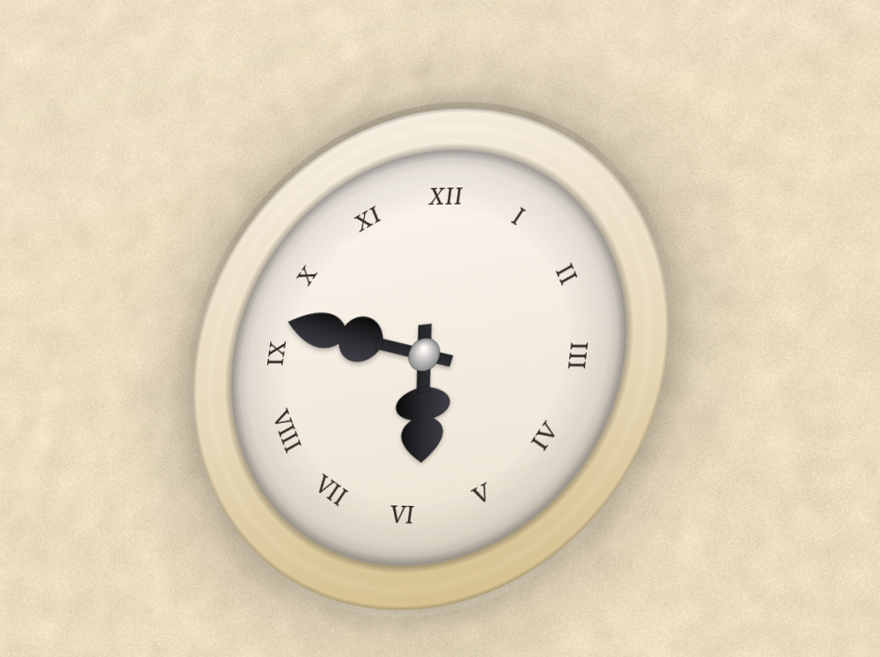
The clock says 5:47
